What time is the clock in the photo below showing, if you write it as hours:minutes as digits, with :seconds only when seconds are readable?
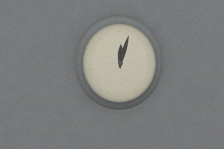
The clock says 12:03
